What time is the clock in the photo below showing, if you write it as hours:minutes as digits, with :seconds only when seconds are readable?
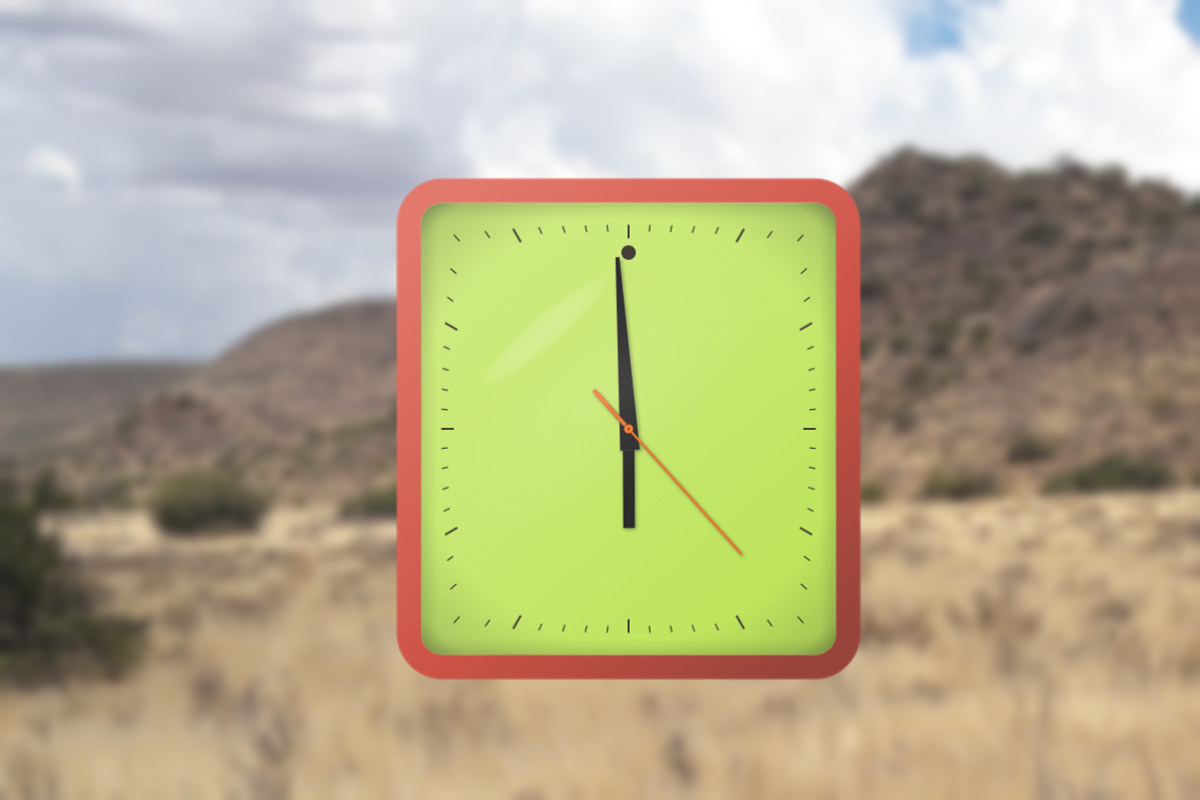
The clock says 5:59:23
